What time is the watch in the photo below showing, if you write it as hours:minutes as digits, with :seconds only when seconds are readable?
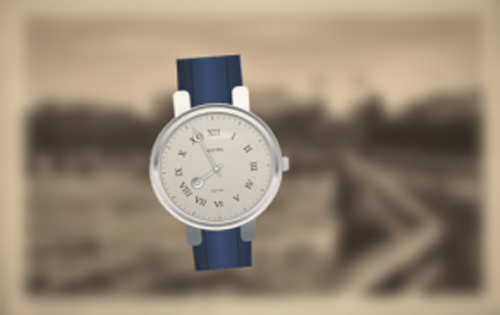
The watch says 7:56
